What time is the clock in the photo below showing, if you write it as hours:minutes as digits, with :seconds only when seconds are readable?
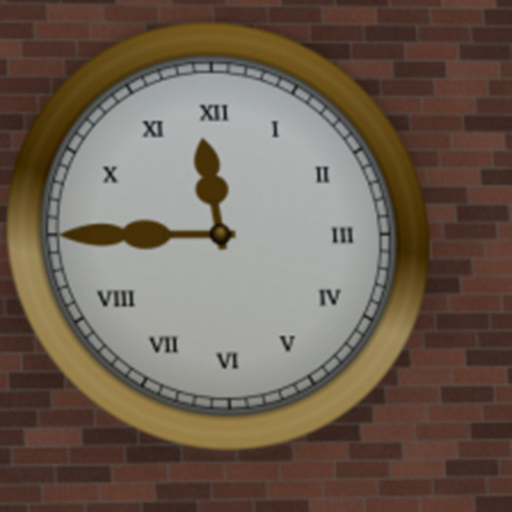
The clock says 11:45
